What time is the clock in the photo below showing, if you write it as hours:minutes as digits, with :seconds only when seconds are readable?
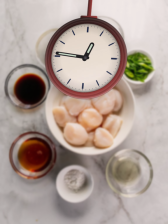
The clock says 12:46
